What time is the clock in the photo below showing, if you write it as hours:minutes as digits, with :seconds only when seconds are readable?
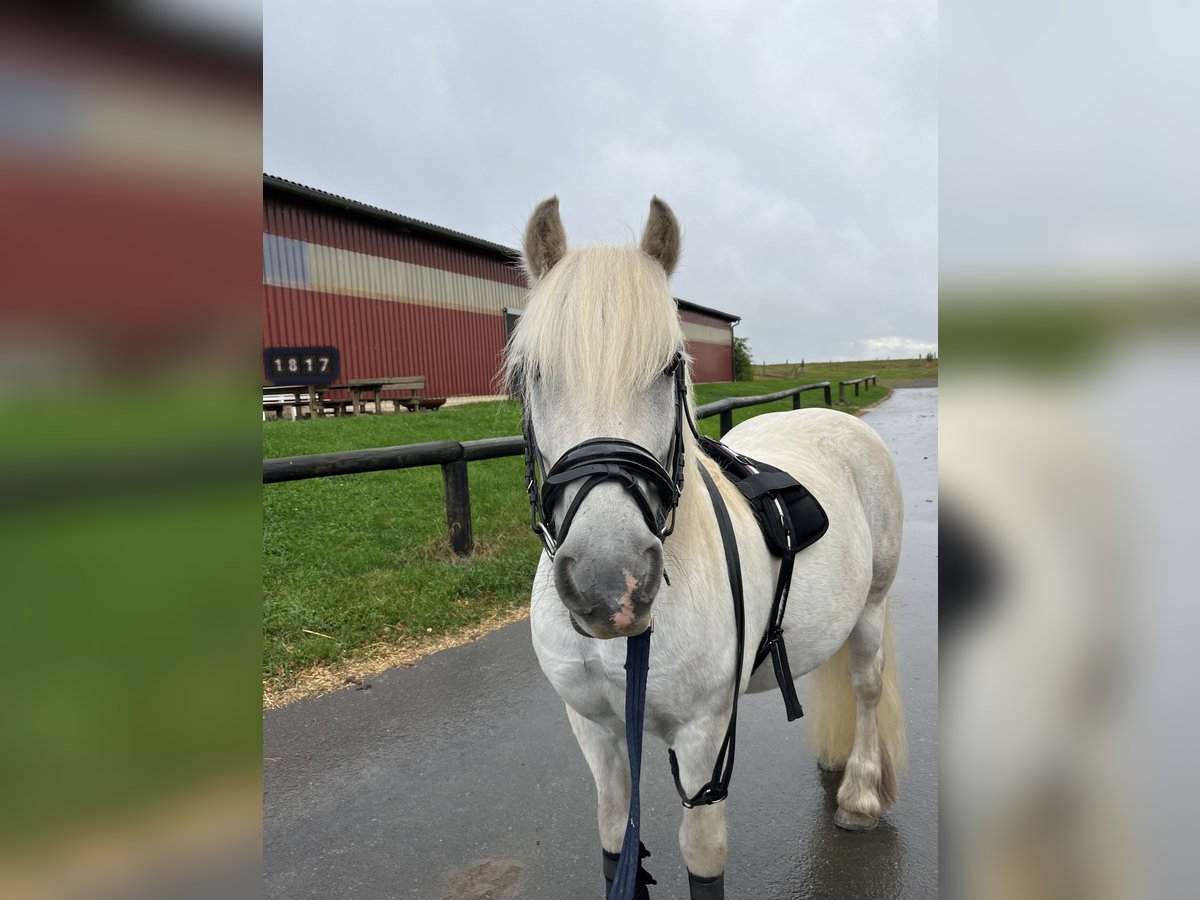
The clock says 18:17
